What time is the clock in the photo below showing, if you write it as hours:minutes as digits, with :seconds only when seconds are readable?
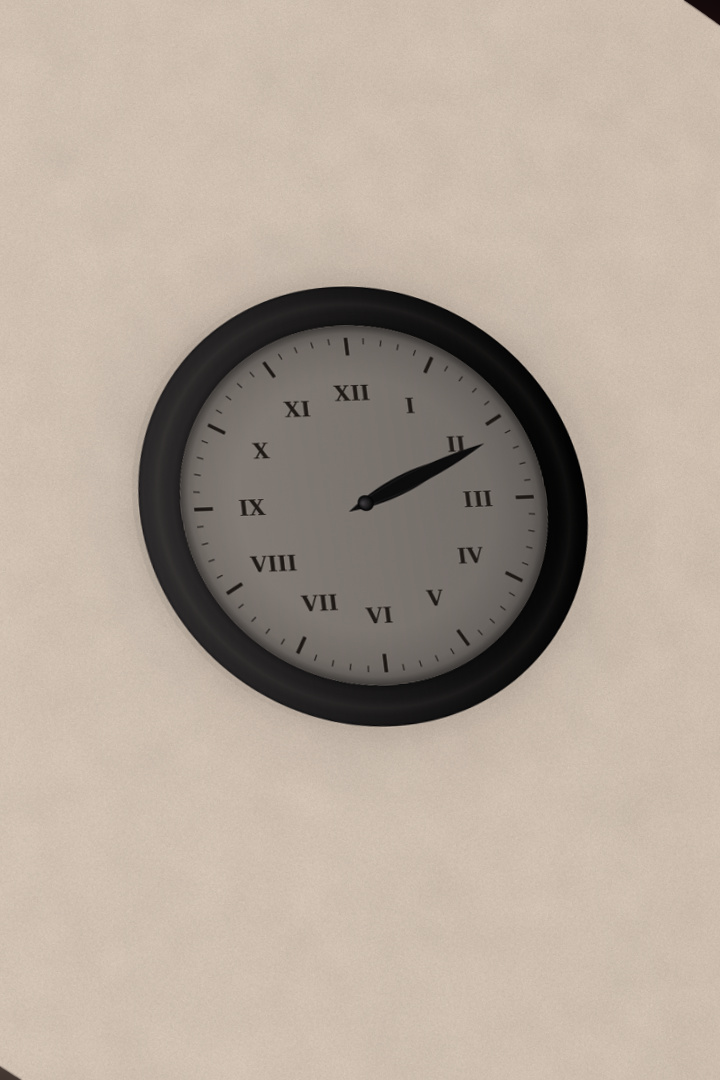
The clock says 2:11
